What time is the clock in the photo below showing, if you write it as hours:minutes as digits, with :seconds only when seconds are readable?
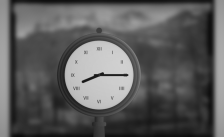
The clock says 8:15
